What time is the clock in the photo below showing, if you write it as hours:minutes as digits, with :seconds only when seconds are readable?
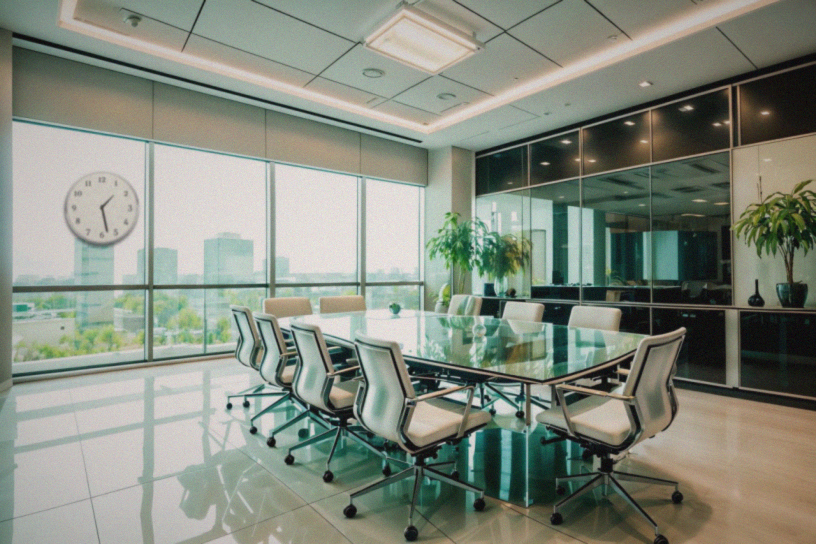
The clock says 1:28
